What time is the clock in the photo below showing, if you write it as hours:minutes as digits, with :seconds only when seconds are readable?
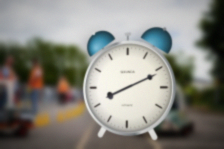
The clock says 8:11
